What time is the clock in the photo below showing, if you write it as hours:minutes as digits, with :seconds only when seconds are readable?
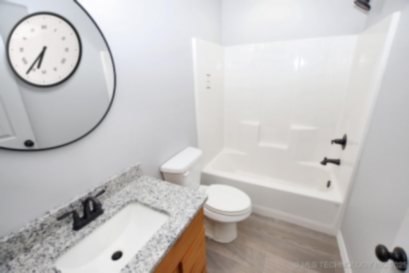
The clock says 6:36
